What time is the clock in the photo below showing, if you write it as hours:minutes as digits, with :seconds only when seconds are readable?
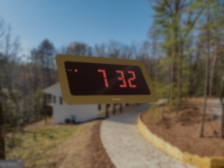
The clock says 7:32
